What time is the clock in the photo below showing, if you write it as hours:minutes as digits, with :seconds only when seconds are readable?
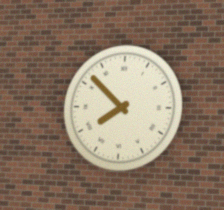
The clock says 7:52
